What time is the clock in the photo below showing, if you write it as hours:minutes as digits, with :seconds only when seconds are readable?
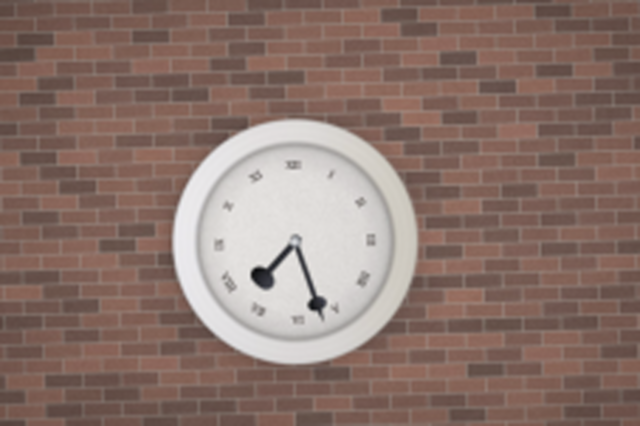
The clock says 7:27
